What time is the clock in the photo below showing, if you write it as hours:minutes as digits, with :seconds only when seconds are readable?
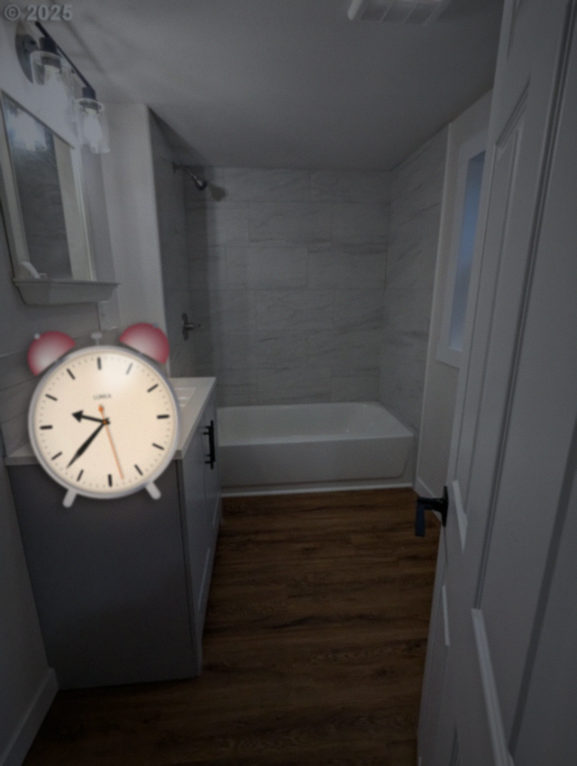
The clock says 9:37:28
